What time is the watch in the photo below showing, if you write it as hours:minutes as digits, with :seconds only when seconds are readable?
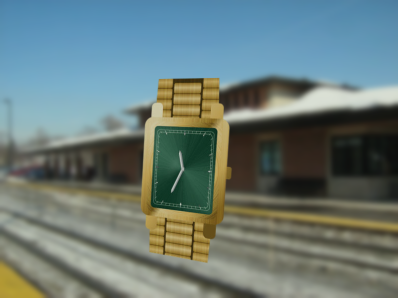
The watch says 11:34
